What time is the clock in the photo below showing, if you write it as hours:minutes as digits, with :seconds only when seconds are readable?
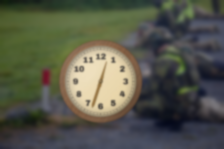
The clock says 12:33
